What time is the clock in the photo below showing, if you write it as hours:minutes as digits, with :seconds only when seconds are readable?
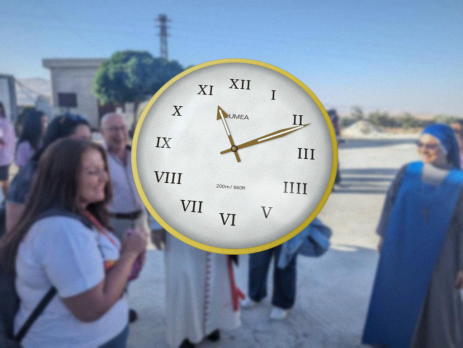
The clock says 11:11
